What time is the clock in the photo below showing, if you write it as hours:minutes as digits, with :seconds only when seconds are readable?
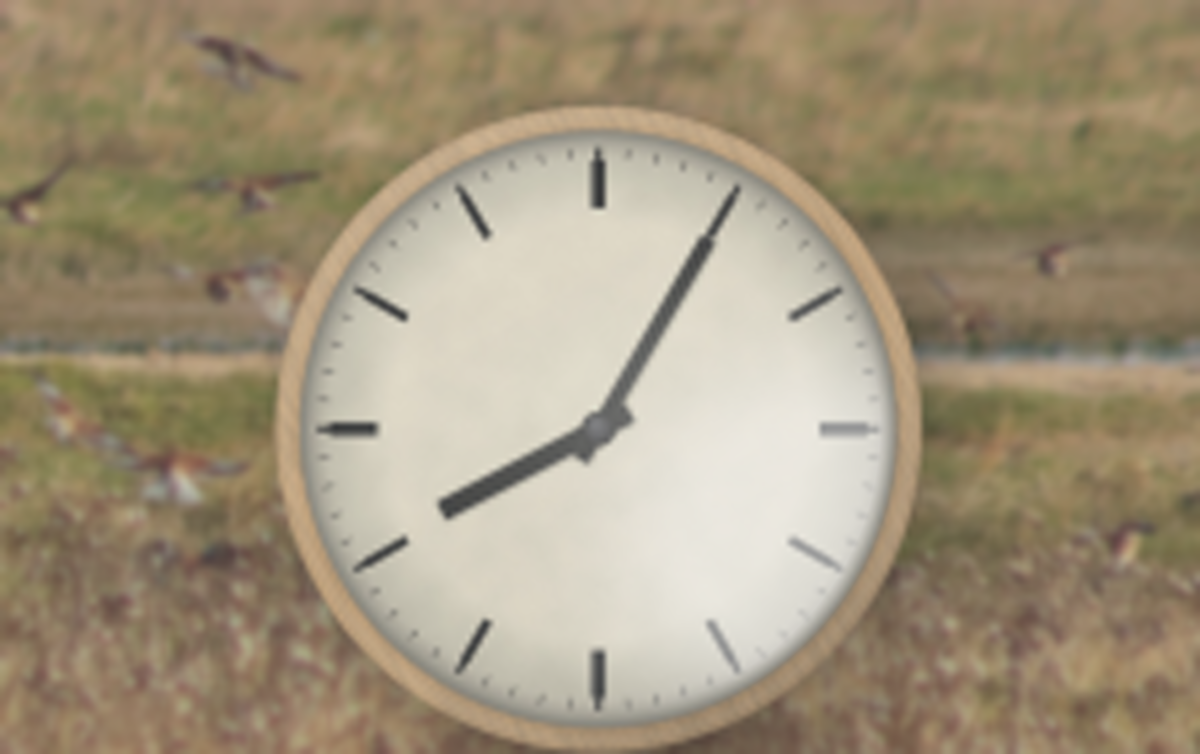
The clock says 8:05
